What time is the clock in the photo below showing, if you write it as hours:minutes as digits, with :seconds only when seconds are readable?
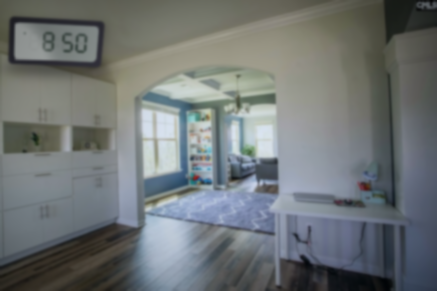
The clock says 8:50
